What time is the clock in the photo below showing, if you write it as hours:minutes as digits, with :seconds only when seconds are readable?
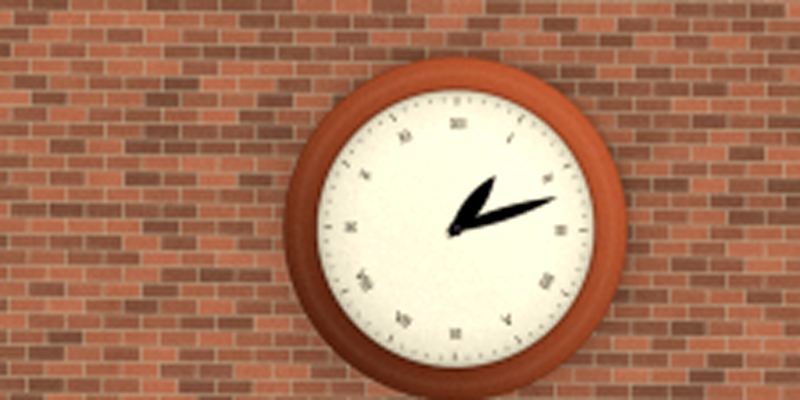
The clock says 1:12
